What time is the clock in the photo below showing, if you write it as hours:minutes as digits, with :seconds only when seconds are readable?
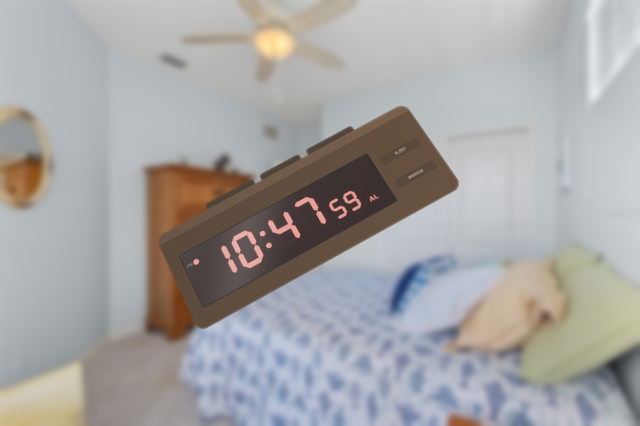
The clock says 10:47:59
